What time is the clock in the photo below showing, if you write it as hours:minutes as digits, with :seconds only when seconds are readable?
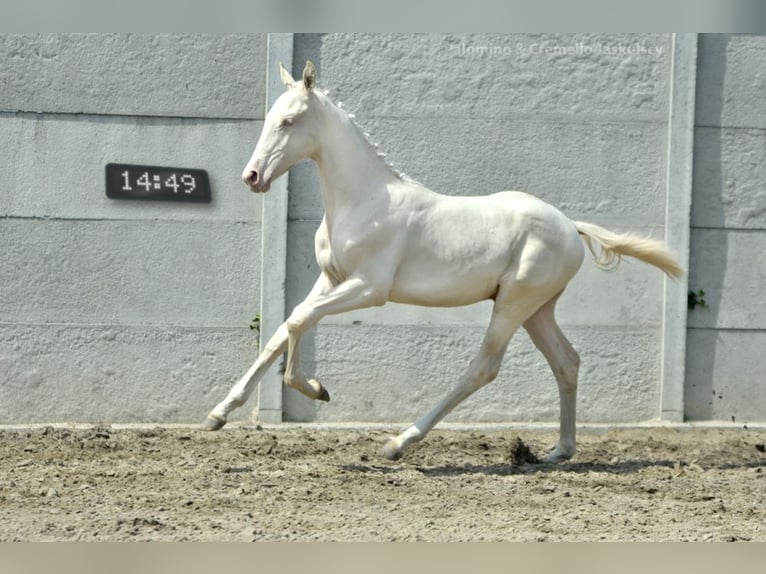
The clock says 14:49
